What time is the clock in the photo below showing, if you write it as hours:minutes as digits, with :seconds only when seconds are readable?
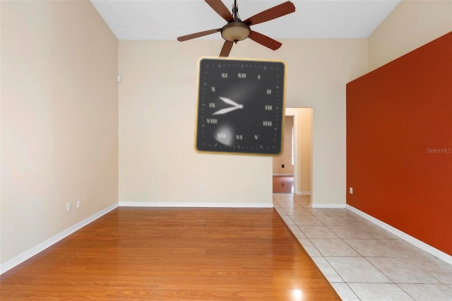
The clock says 9:42
